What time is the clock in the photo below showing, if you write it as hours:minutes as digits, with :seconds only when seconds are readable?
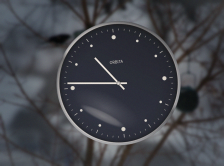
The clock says 10:46
